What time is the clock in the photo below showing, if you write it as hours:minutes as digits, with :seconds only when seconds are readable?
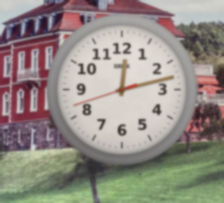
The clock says 12:12:42
